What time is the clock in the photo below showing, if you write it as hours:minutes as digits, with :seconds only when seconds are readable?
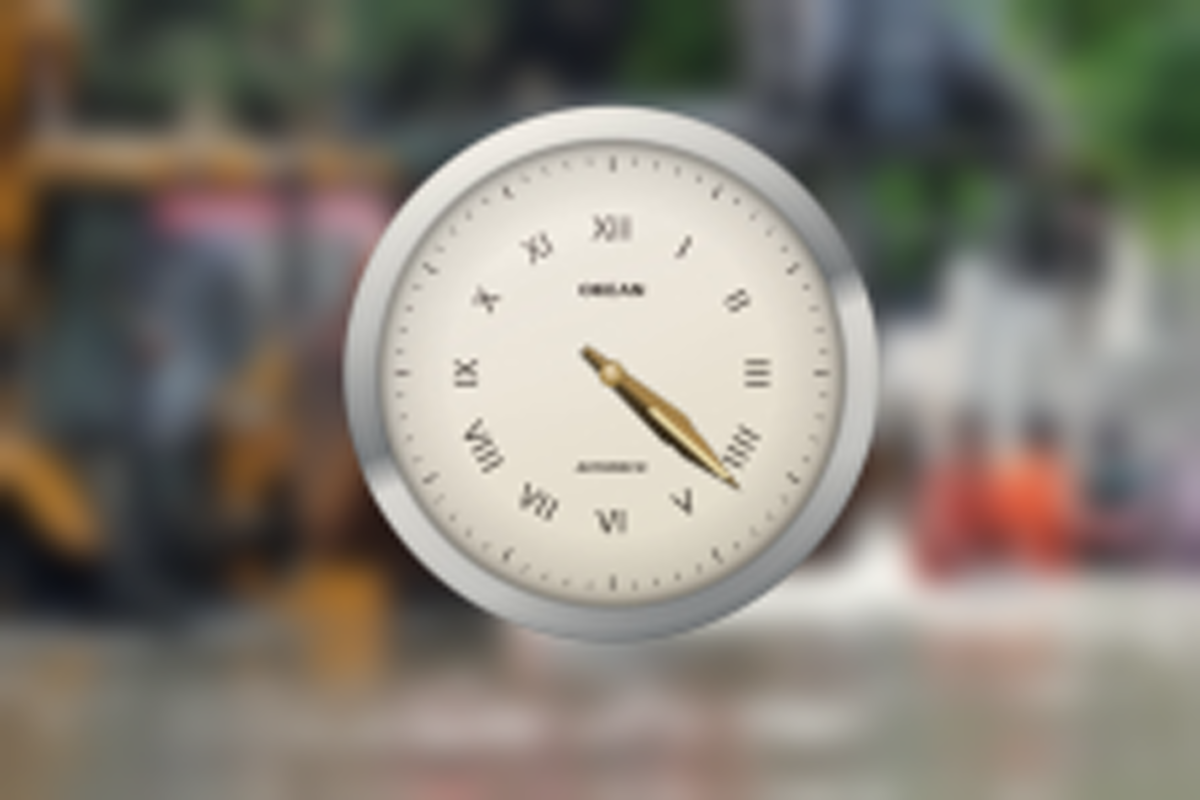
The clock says 4:22
